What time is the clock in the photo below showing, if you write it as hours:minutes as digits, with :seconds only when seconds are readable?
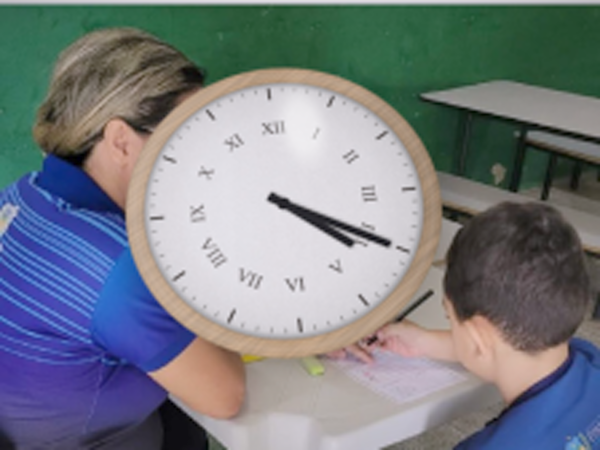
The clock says 4:20
